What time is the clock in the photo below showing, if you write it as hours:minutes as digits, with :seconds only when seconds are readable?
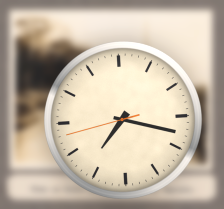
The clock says 7:17:43
